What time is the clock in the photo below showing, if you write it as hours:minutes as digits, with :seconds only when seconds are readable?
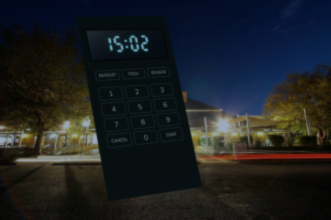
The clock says 15:02
